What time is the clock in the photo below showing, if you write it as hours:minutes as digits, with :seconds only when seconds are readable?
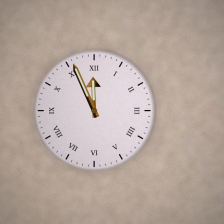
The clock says 11:56
